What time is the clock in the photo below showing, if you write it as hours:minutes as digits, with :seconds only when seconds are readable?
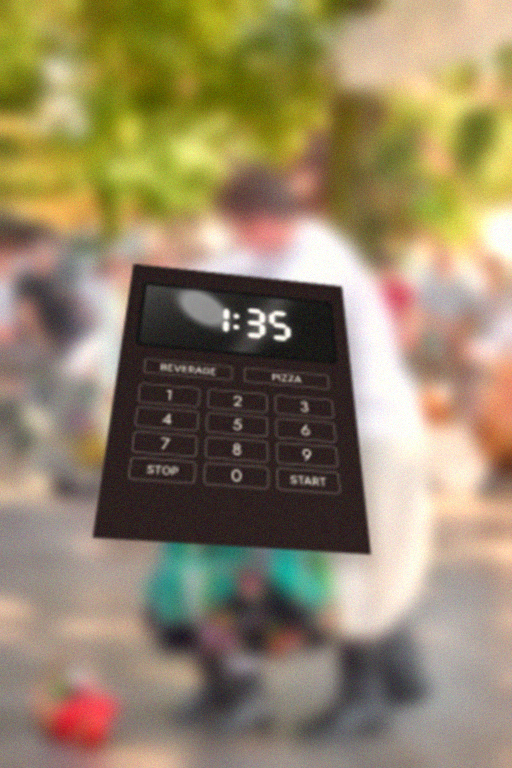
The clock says 1:35
